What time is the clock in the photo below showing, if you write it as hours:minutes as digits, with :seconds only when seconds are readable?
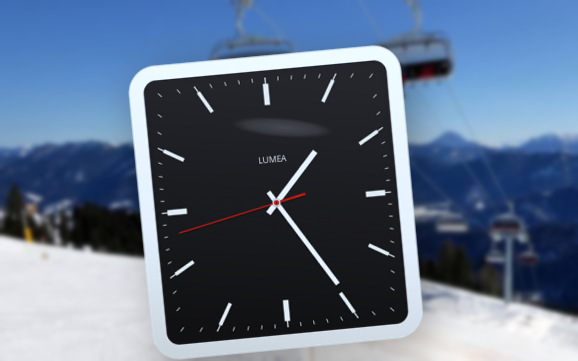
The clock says 1:24:43
